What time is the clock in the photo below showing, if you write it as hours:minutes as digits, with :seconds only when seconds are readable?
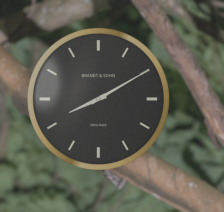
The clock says 8:10
